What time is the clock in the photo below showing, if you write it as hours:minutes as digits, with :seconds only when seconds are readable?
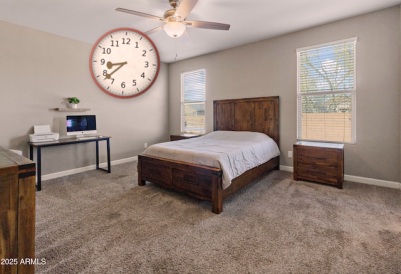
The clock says 8:38
